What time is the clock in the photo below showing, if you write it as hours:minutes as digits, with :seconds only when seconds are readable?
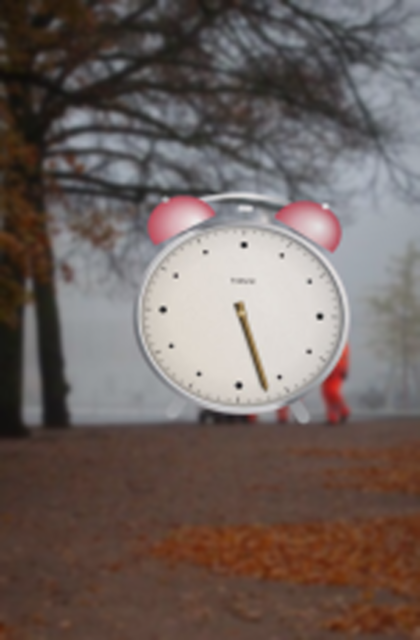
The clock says 5:27
